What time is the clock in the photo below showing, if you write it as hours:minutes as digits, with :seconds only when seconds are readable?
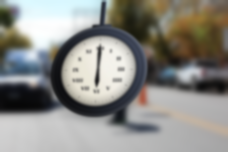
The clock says 6:00
